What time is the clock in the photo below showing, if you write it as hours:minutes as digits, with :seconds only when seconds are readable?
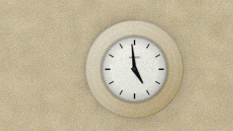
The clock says 4:59
